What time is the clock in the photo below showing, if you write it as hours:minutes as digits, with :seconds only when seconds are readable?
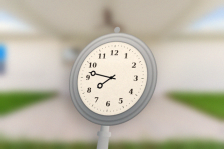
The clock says 7:47
